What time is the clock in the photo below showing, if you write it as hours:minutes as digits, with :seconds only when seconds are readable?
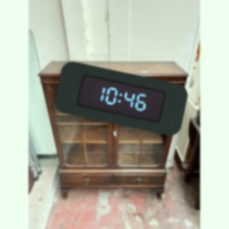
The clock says 10:46
